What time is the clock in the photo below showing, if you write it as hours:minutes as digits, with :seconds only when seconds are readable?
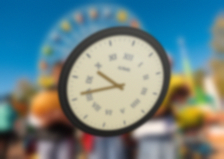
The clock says 9:41
